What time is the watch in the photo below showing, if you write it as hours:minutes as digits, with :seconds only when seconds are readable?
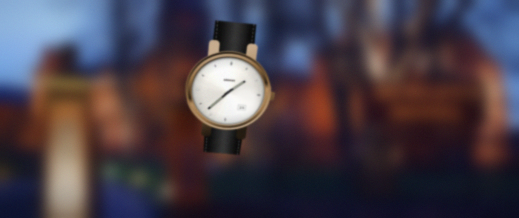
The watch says 1:37
